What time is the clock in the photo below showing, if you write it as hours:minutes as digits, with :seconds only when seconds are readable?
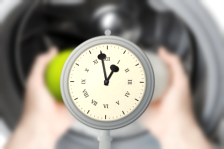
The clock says 12:58
